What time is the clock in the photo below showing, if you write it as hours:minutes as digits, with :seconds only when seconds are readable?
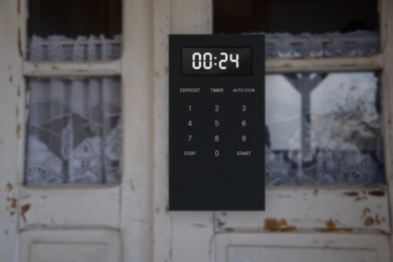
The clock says 0:24
